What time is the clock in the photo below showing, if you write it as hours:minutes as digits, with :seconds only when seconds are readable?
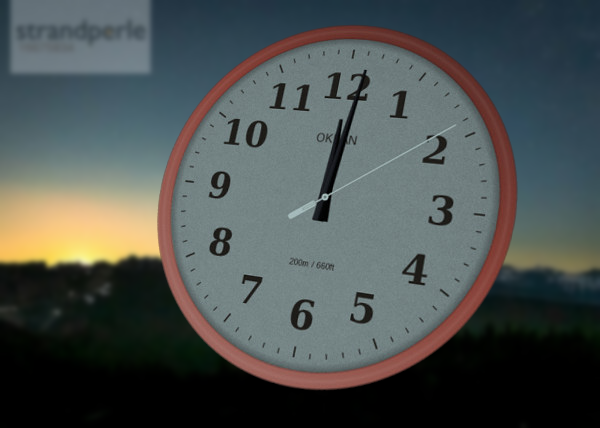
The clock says 12:01:09
